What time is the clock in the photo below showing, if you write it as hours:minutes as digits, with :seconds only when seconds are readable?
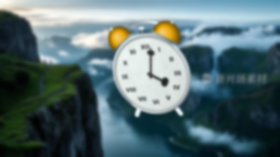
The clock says 4:02
